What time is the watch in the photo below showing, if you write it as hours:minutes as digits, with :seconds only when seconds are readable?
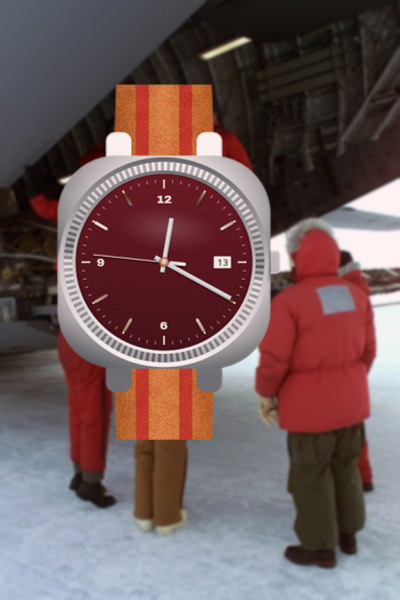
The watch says 12:19:46
